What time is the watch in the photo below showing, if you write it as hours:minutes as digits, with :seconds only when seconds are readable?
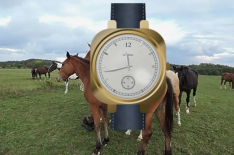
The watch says 11:43
